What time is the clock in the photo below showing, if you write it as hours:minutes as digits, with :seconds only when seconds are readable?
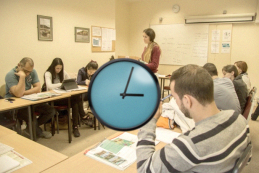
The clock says 3:03
